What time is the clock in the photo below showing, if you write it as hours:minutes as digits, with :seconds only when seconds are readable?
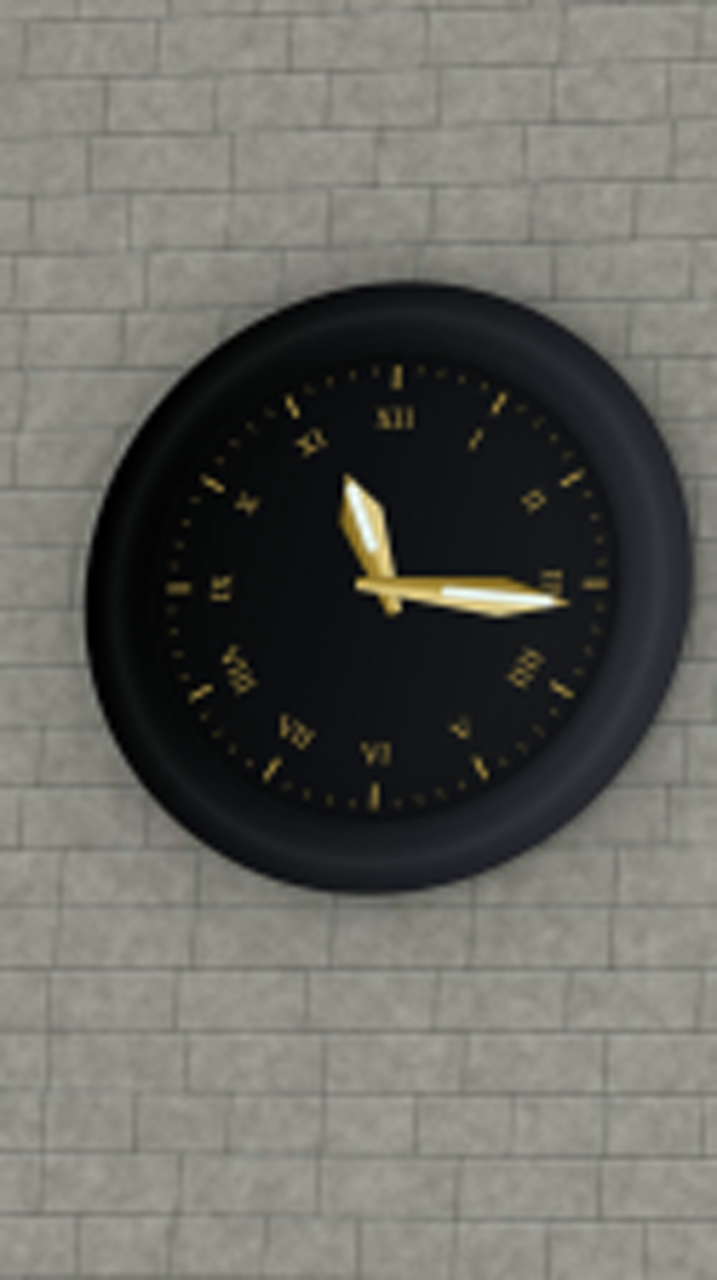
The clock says 11:16
